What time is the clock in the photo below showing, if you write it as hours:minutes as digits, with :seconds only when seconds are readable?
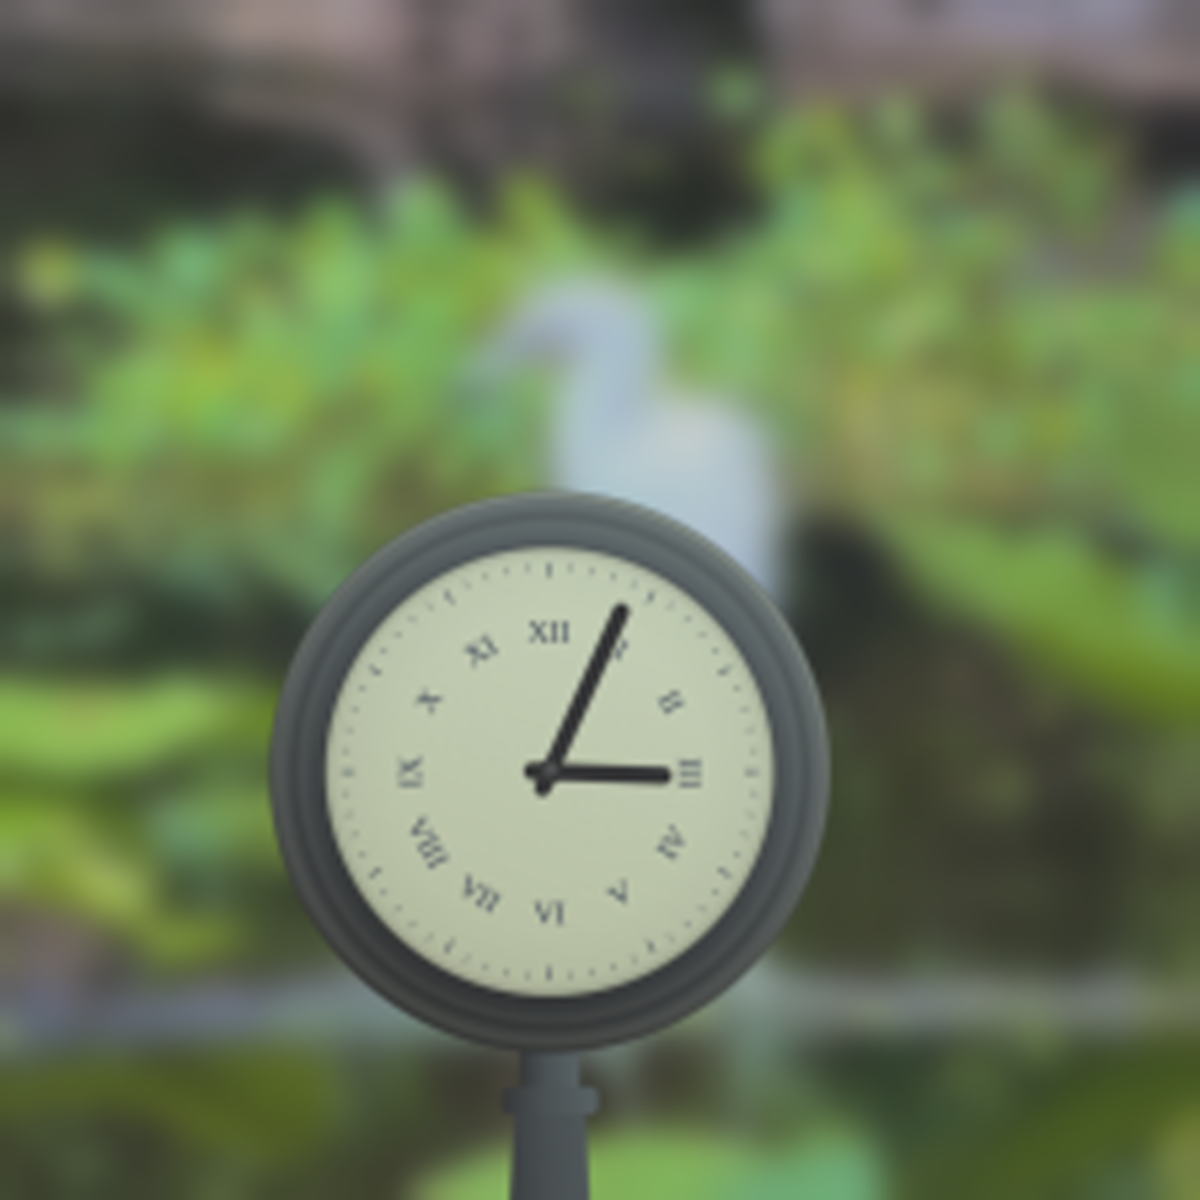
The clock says 3:04
